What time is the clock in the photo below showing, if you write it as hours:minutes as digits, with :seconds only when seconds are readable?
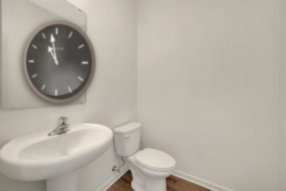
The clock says 10:58
